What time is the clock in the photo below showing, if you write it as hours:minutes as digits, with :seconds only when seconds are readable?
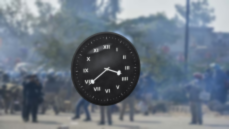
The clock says 3:39
